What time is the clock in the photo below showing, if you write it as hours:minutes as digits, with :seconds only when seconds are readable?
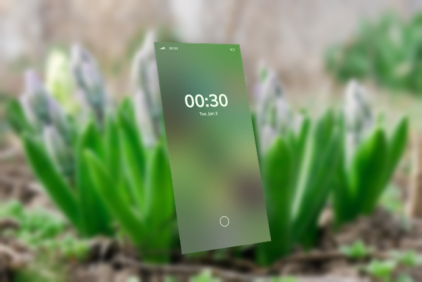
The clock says 0:30
